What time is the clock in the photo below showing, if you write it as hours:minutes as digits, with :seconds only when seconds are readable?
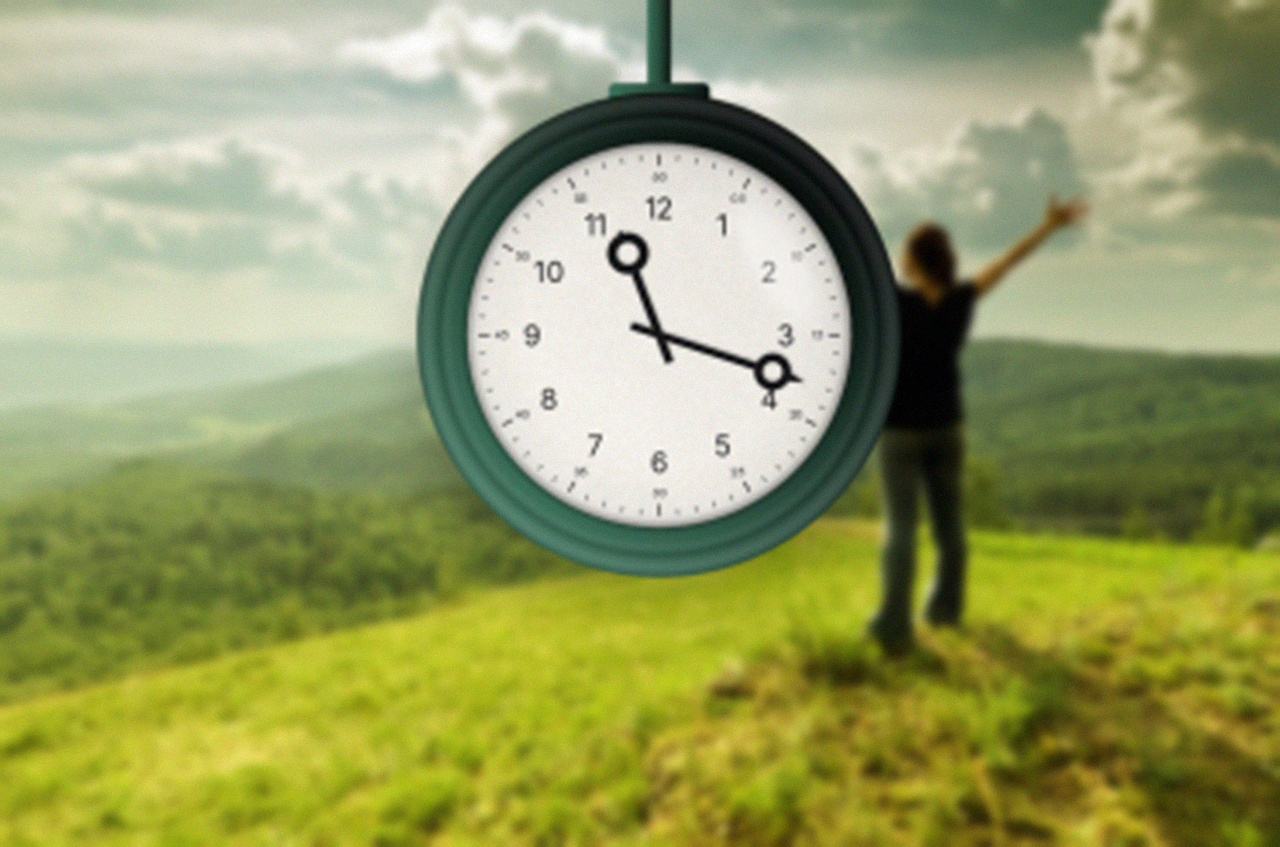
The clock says 11:18
